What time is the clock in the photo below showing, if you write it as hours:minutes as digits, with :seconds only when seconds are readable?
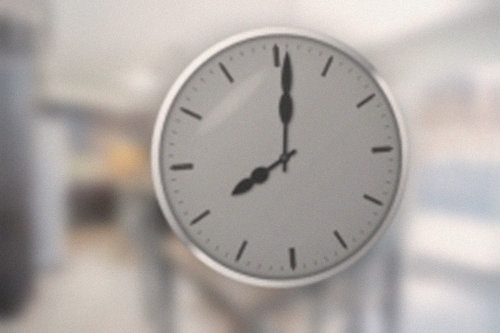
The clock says 8:01
